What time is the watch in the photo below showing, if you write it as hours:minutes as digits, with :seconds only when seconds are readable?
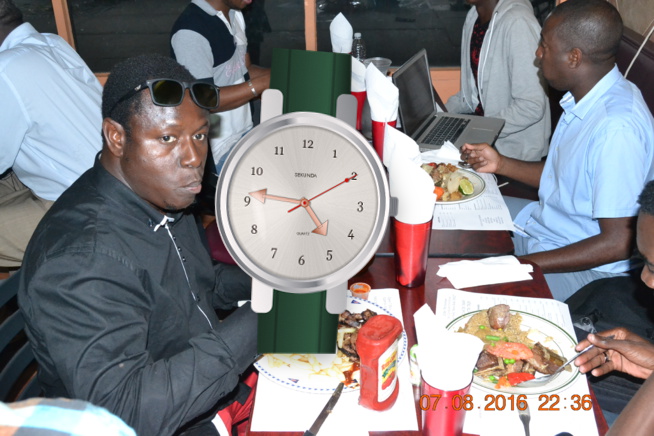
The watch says 4:46:10
